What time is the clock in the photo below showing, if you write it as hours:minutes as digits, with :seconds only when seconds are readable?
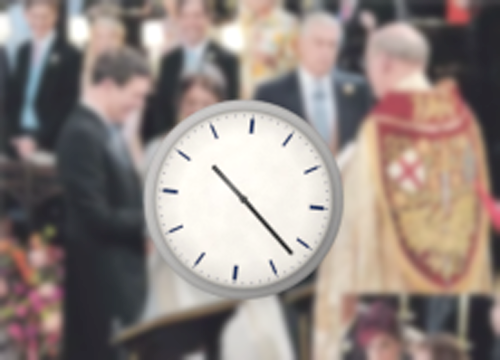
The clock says 10:22
